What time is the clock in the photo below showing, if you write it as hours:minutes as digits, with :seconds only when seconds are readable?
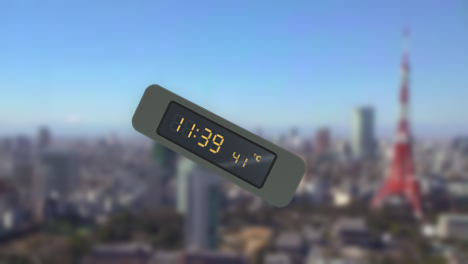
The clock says 11:39
